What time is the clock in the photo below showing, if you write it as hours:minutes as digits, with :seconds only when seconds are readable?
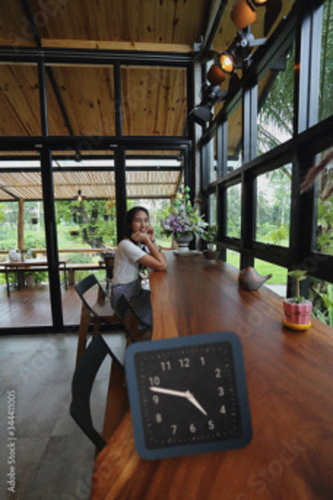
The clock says 4:48
